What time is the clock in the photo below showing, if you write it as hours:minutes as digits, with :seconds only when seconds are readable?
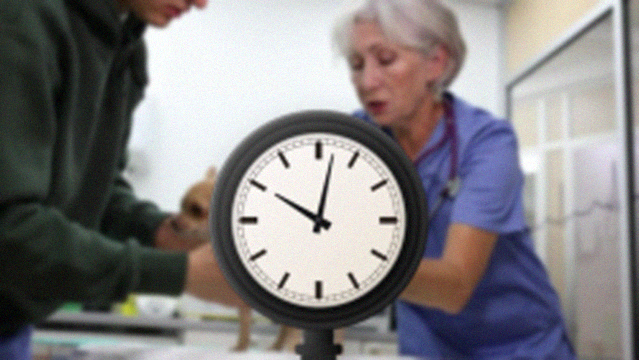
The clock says 10:02
